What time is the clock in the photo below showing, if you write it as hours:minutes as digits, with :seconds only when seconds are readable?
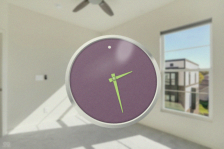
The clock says 2:29
